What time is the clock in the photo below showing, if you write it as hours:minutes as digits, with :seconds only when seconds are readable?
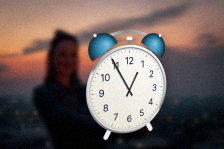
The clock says 12:55
